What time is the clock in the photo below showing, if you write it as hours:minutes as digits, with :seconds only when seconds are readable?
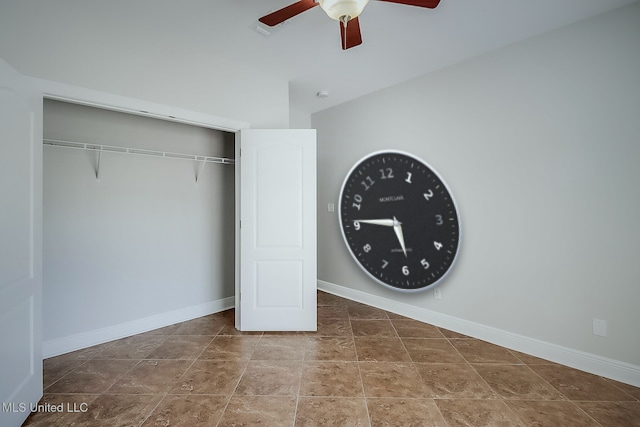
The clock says 5:46
